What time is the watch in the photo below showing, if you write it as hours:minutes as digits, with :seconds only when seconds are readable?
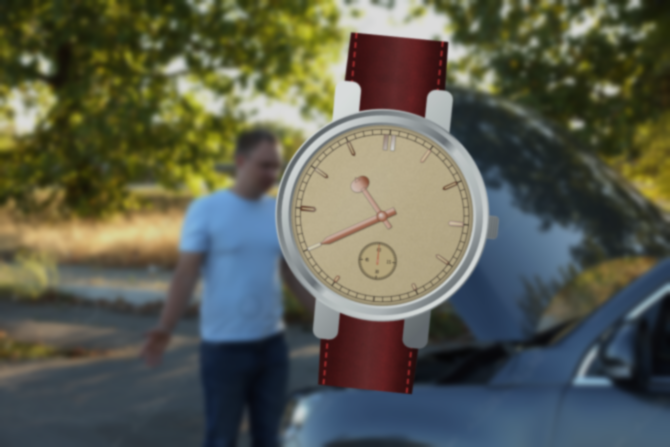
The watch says 10:40
